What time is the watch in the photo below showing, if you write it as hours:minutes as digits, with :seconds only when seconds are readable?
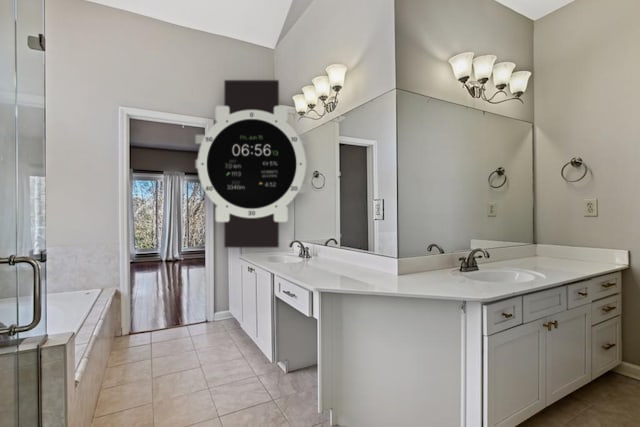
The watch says 6:56
